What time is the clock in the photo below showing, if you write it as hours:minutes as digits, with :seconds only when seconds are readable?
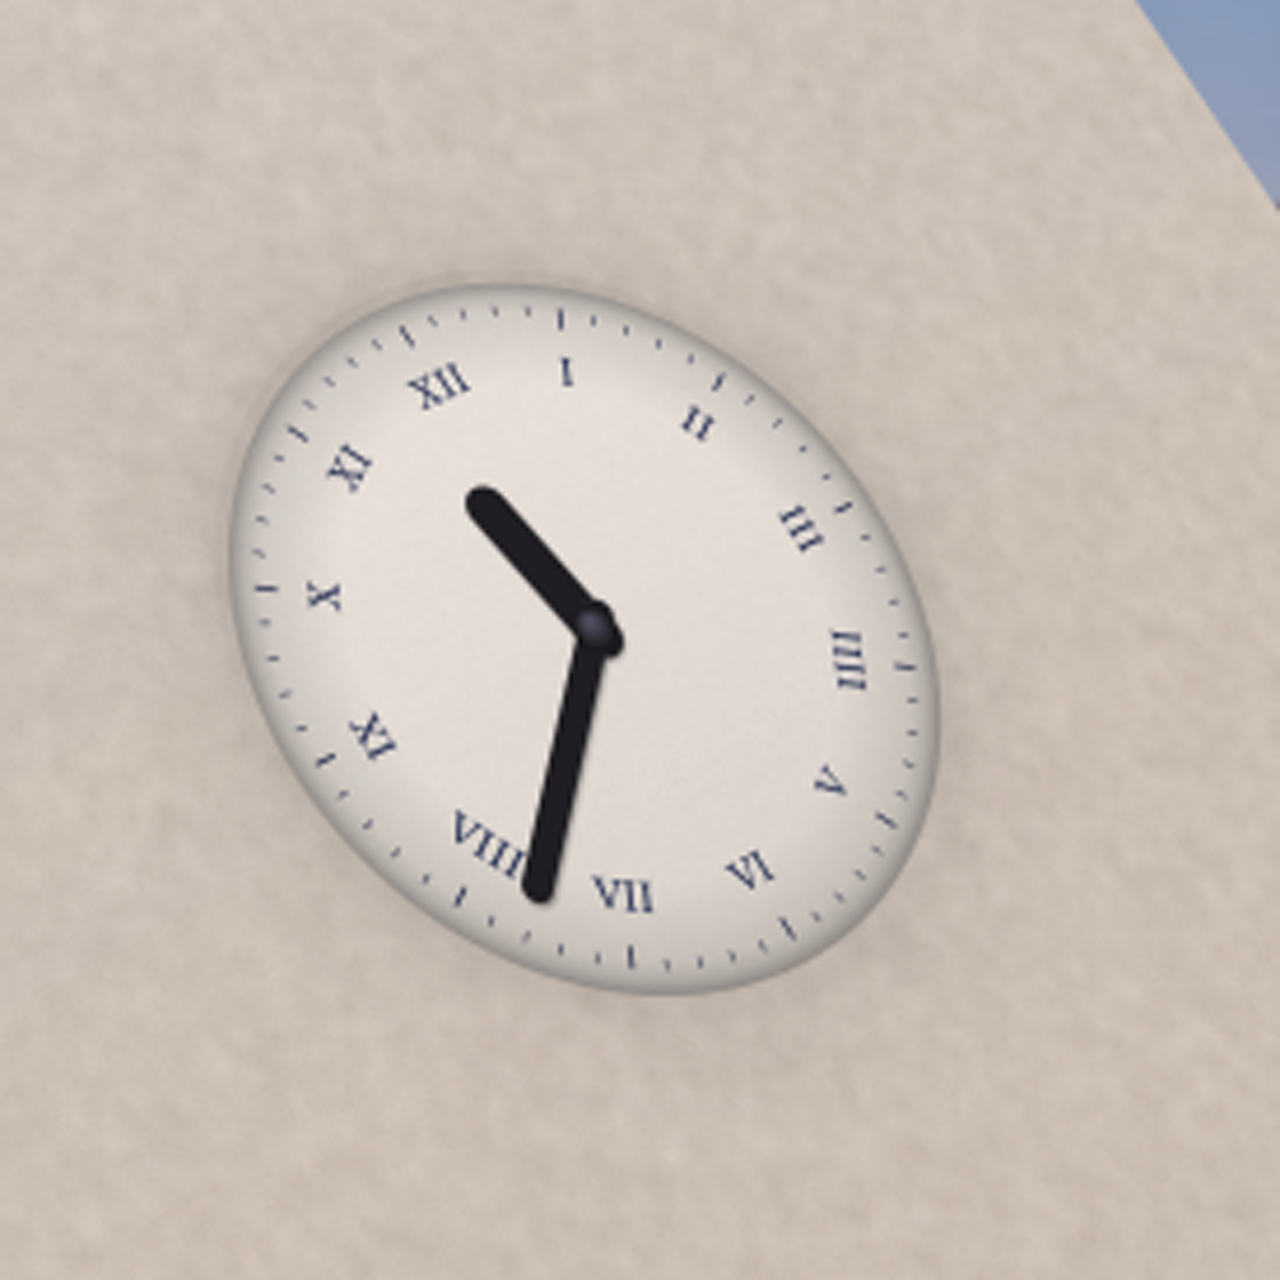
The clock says 11:38
